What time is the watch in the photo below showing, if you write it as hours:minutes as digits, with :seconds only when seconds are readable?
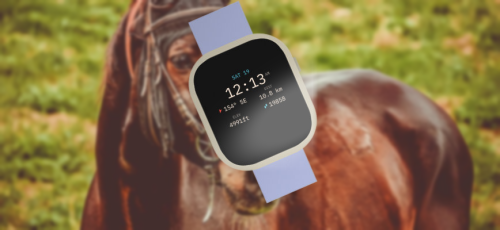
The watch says 12:13
